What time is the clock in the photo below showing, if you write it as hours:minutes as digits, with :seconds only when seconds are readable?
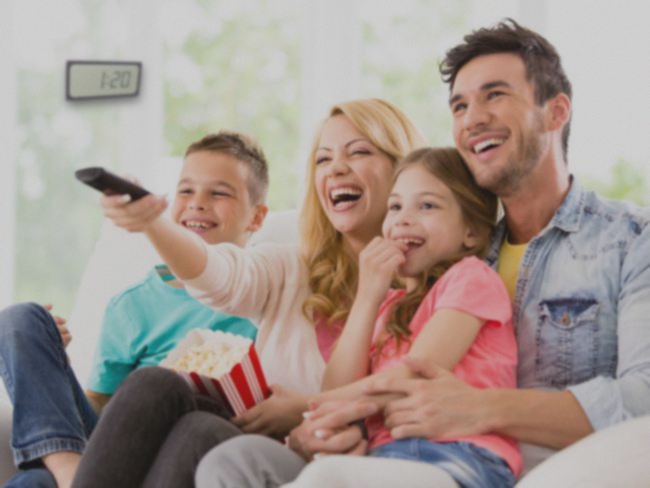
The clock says 1:20
